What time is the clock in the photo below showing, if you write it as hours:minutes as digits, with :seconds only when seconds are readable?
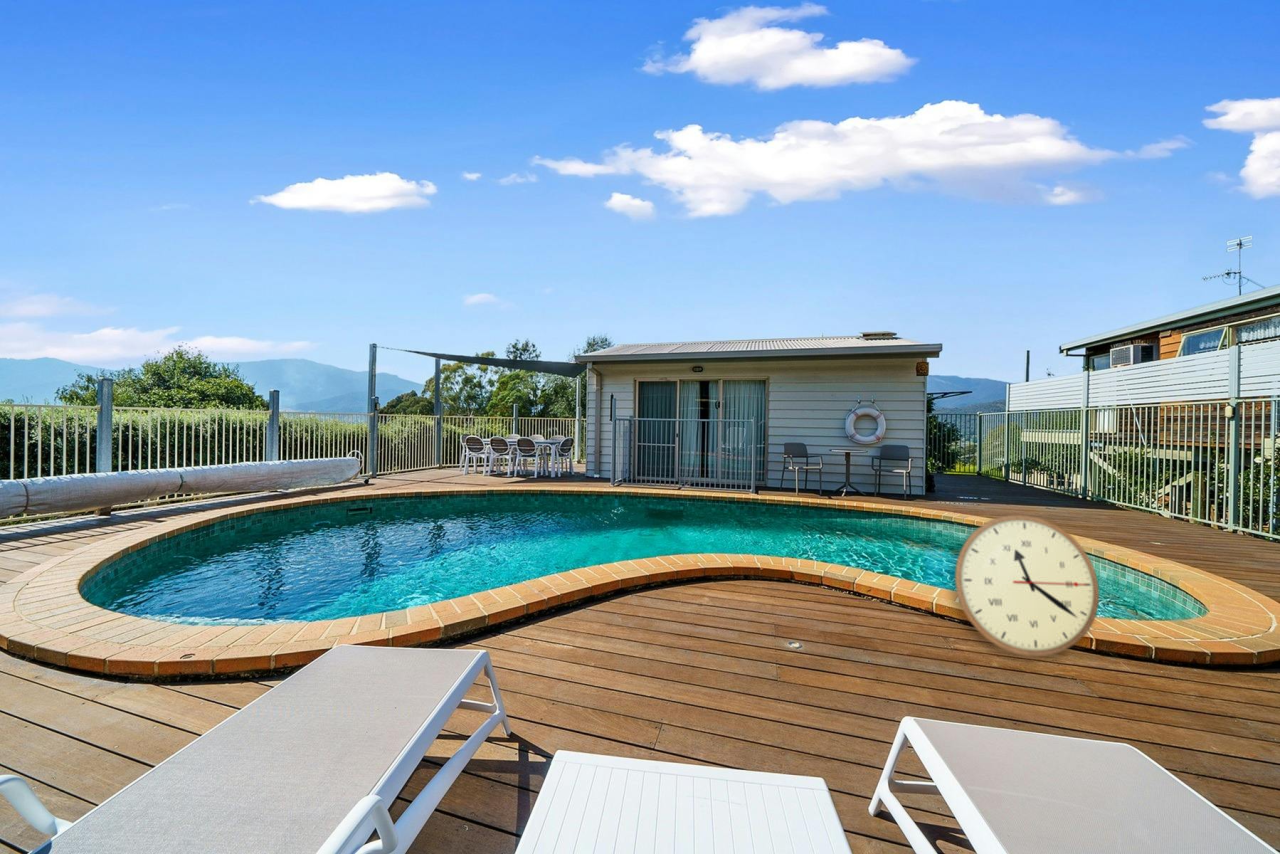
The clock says 11:21:15
